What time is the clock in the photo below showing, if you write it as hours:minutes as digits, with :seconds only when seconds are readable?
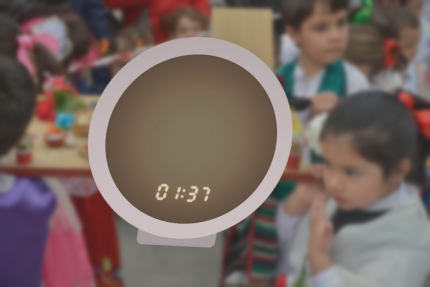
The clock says 1:37
